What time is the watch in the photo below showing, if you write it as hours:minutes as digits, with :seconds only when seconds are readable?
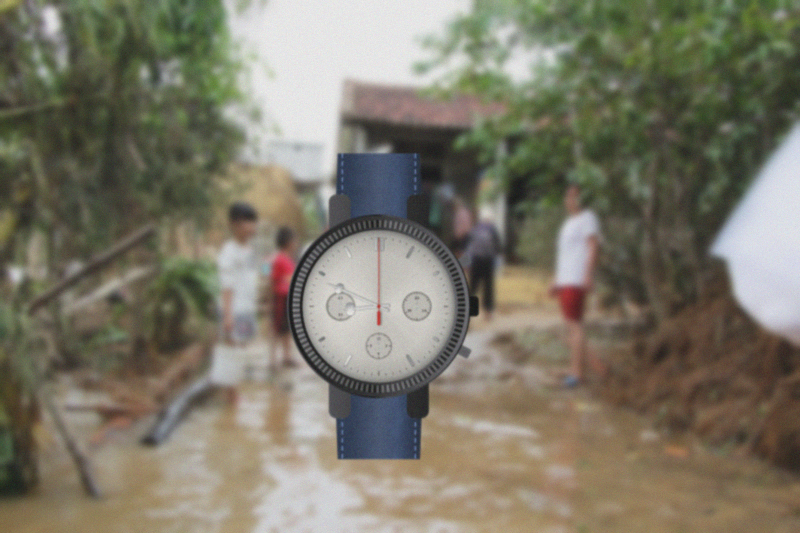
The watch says 8:49
